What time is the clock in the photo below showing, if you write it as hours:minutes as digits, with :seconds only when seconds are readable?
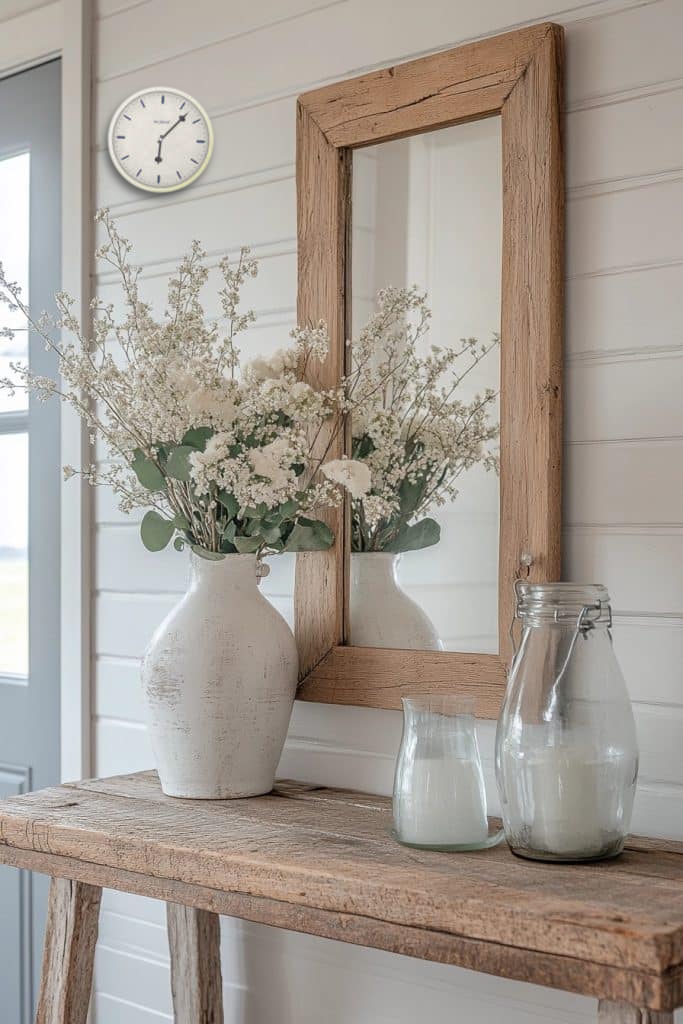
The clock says 6:07
